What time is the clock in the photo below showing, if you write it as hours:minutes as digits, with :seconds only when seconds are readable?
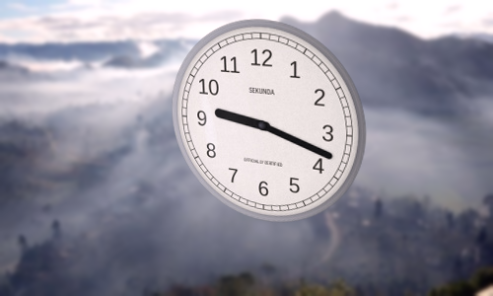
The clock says 9:18
